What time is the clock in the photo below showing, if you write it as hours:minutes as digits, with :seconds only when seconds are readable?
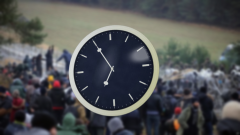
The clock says 6:55
